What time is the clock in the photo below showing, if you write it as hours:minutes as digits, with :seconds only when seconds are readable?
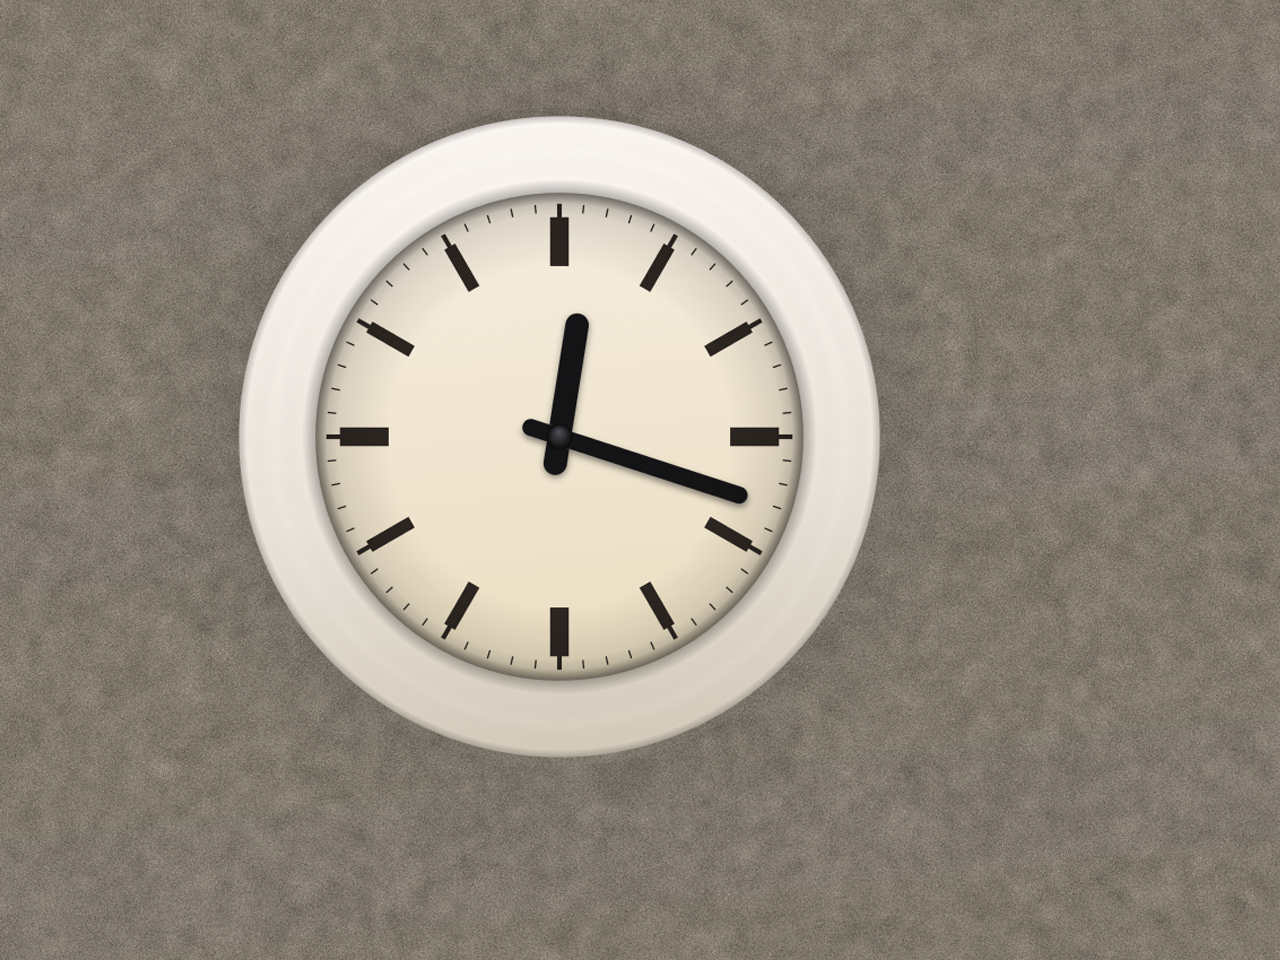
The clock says 12:18
